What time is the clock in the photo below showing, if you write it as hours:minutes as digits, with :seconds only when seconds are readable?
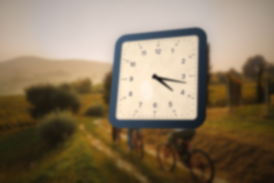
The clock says 4:17
